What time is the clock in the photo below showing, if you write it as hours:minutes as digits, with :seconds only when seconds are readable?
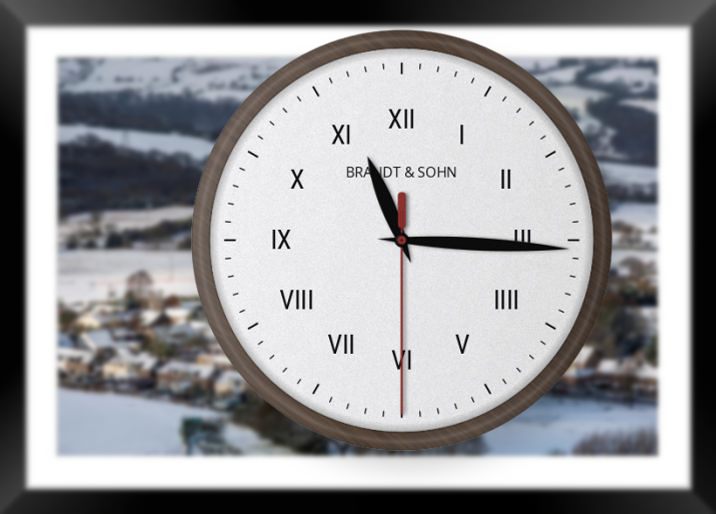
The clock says 11:15:30
